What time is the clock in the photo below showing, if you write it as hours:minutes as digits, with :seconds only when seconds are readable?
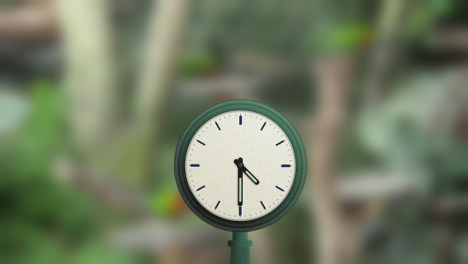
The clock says 4:30
